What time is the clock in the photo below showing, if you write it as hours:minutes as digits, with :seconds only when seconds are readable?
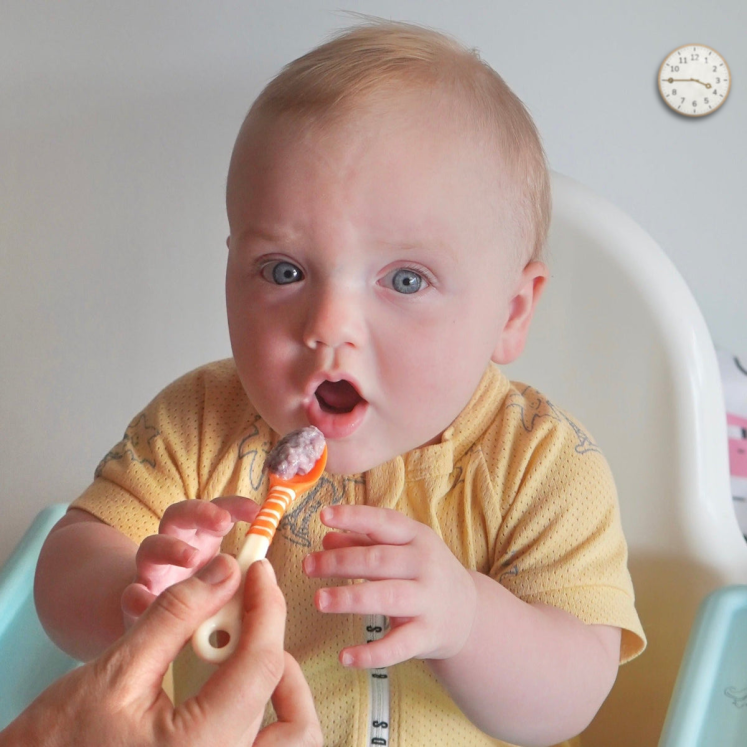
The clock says 3:45
